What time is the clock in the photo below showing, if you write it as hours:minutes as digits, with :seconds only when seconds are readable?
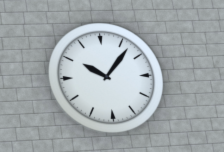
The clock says 10:07
